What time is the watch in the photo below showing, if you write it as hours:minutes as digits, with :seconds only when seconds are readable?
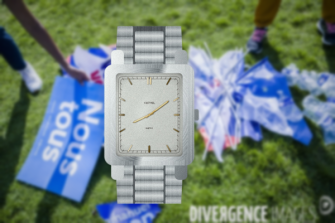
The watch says 8:09
